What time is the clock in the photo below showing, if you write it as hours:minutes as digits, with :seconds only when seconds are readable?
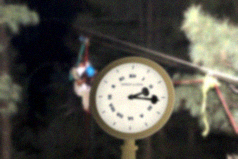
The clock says 2:16
